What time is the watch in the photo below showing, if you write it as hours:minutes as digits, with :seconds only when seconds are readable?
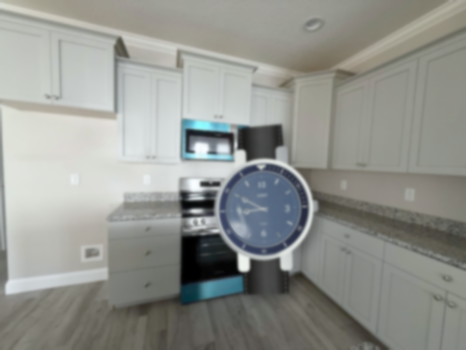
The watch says 8:50
